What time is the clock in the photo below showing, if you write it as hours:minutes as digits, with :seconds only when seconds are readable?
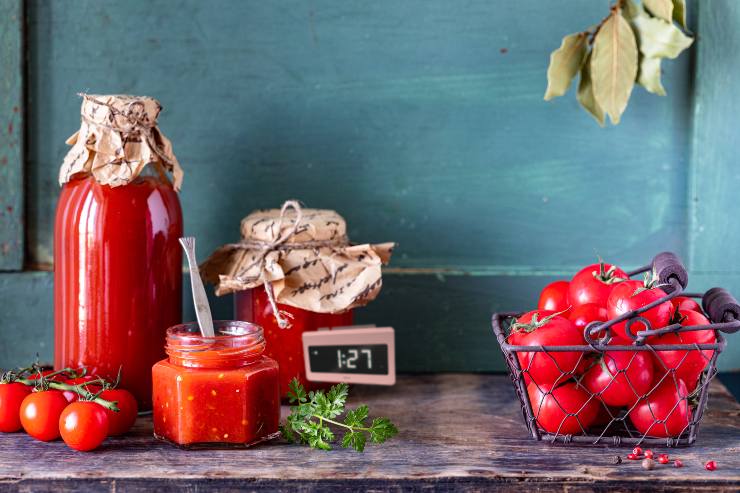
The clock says 1:27
